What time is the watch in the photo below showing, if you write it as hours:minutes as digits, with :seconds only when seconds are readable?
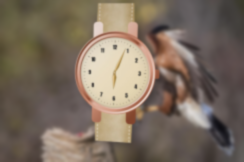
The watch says 6:04
